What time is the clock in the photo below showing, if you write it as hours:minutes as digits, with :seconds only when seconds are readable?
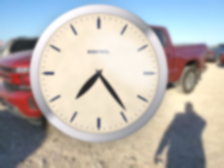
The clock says 7:24
